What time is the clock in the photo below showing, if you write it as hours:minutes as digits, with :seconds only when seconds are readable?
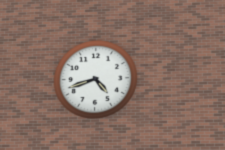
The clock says 4:42
